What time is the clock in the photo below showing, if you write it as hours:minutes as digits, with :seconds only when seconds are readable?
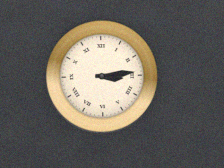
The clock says 3:14
